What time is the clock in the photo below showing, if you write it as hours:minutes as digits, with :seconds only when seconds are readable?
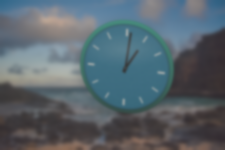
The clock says 1:01
